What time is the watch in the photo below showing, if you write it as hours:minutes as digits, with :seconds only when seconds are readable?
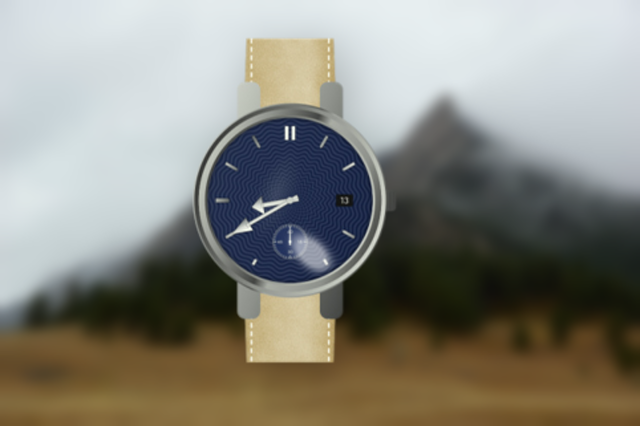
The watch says 8:40
